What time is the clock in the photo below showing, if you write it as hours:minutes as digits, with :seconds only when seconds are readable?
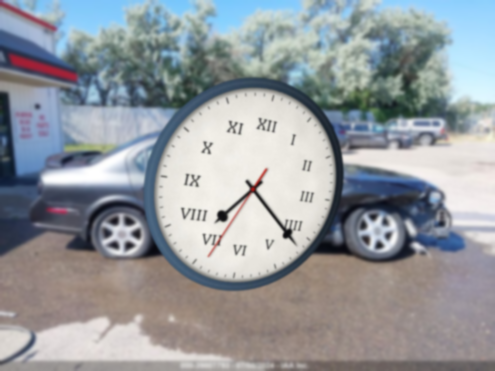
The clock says 7:21:34
